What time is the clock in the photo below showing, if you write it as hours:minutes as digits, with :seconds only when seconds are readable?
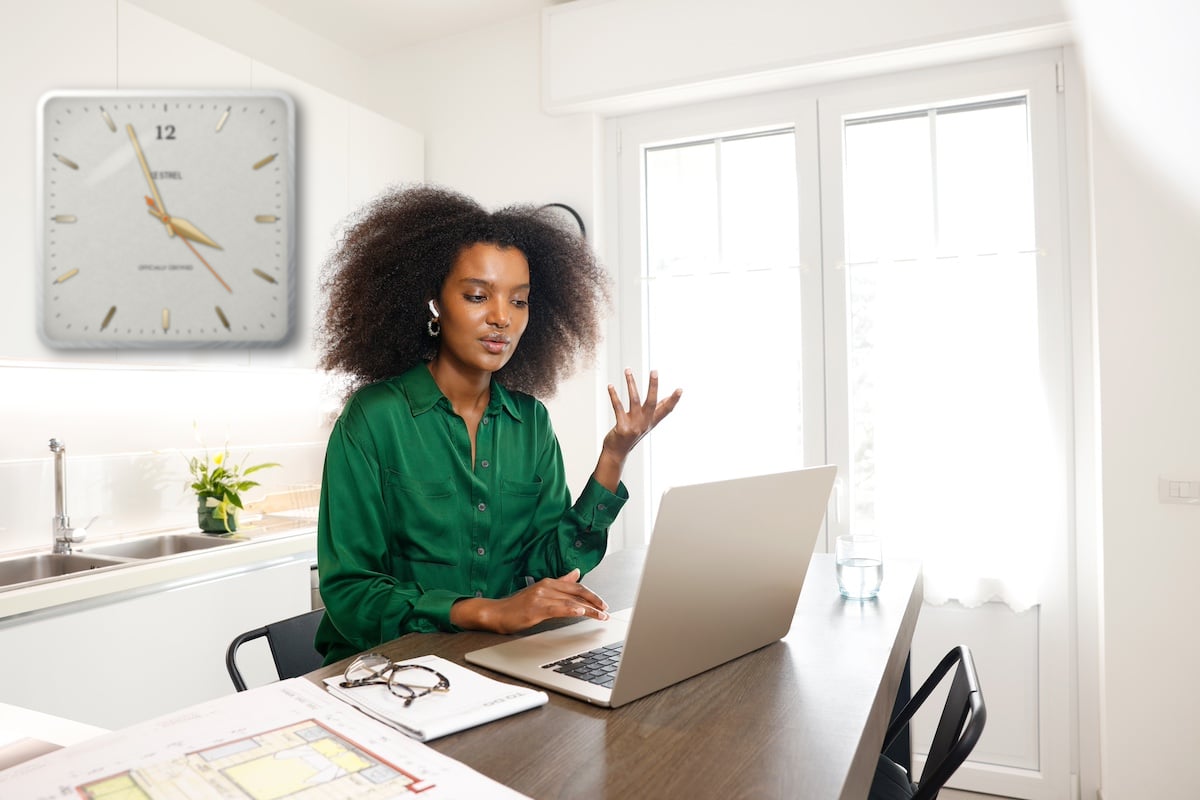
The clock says 3:56:23
